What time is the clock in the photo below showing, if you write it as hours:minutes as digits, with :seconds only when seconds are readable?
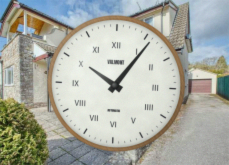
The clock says 10:06
